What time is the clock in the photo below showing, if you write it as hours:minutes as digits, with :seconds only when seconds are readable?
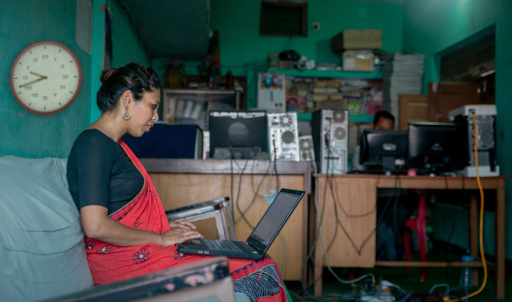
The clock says 9:42
